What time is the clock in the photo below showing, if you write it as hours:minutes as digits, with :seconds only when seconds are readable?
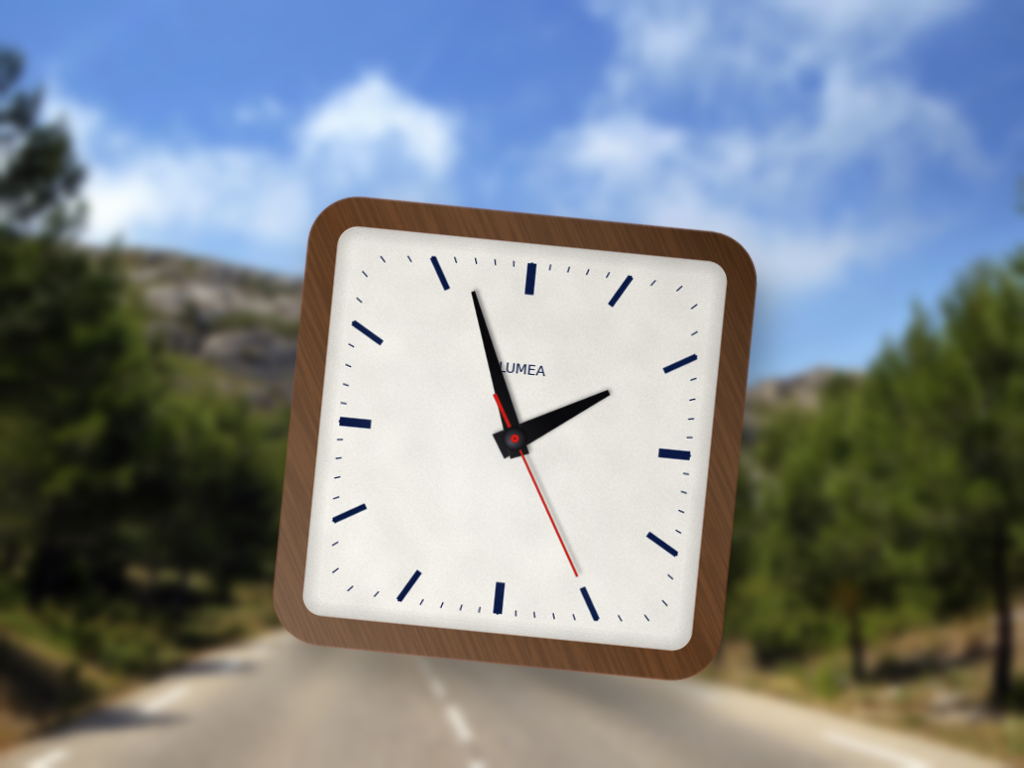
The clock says 1:56:25
